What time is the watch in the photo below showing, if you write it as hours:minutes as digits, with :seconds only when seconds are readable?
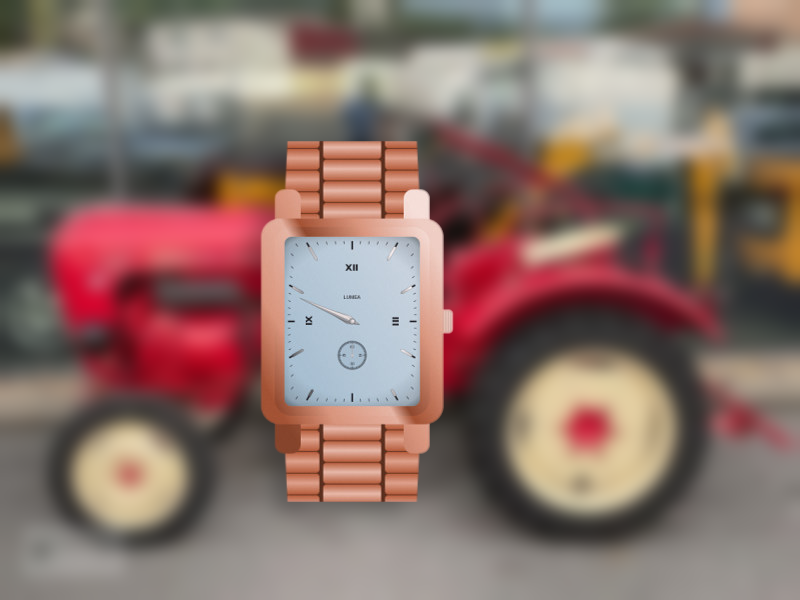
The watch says 9:49
